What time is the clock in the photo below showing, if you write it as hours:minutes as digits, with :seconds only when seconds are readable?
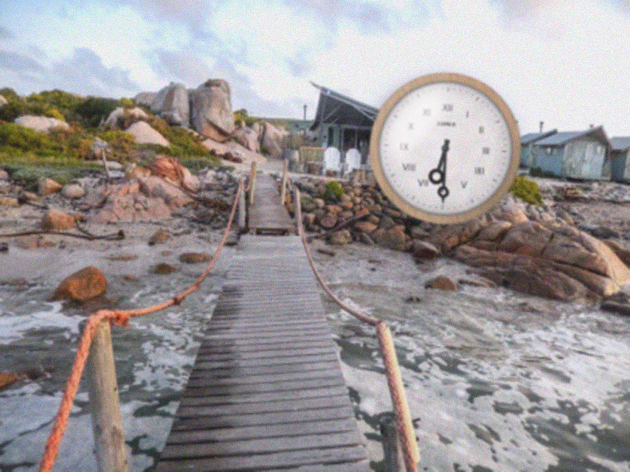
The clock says 6:30
